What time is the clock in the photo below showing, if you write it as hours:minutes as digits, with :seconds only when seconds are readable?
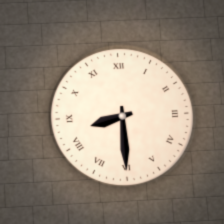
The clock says 8:30
